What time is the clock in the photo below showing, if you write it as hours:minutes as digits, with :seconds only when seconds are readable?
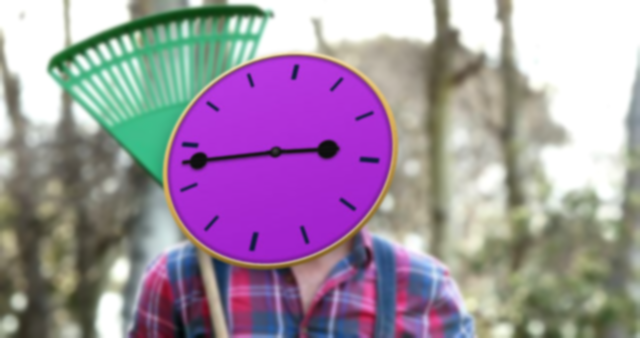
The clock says 2:43
